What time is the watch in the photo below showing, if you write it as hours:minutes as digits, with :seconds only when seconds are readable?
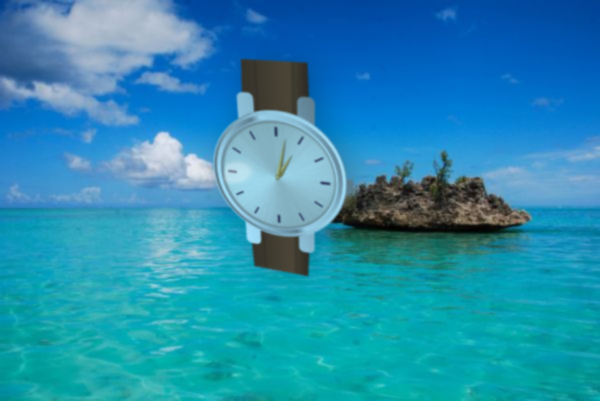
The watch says 1:02
